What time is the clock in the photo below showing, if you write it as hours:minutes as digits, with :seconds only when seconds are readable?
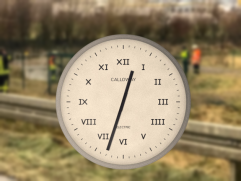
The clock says 12:33
